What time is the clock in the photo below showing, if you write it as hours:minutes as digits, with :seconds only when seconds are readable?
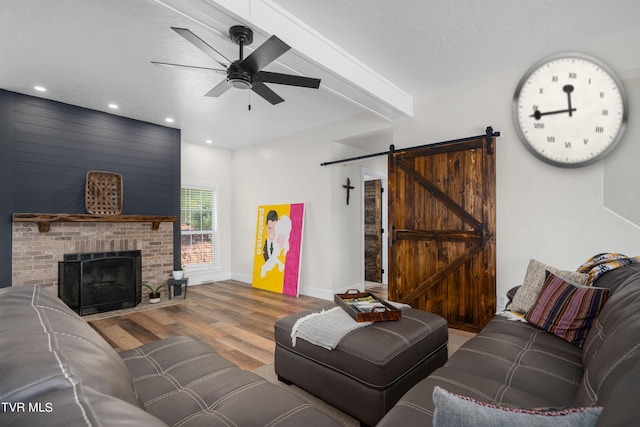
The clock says 11:43
